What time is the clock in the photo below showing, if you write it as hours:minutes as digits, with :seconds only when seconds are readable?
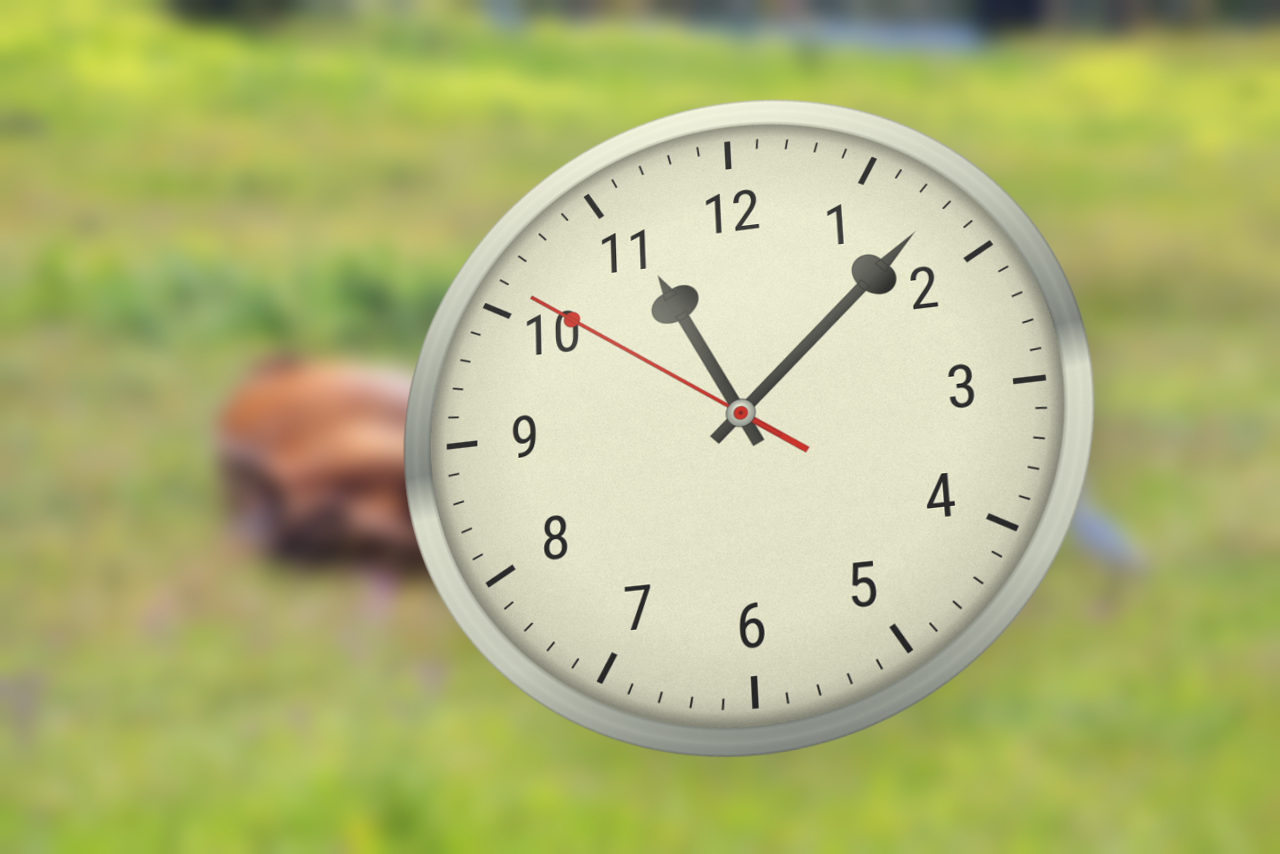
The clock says 11:07:51
